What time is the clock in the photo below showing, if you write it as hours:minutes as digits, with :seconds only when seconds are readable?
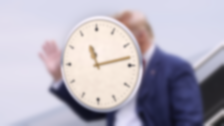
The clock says 11:13
